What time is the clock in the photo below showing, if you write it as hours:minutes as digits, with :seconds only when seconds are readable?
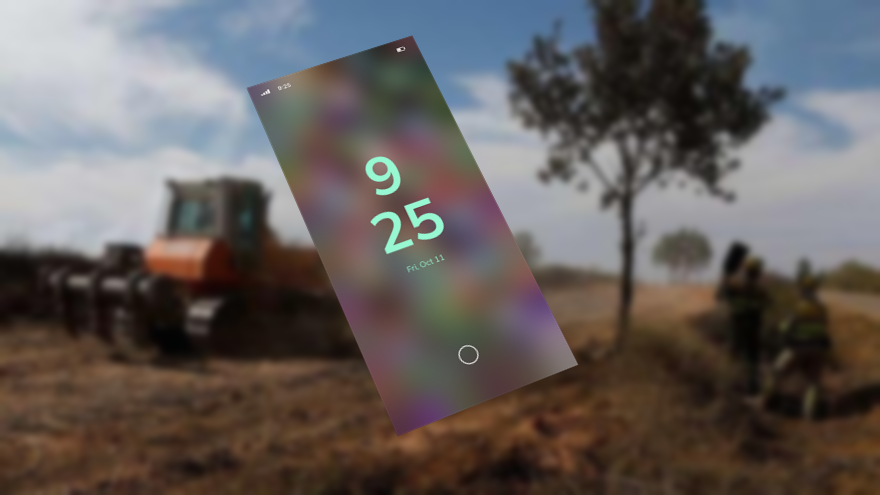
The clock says 9:25
